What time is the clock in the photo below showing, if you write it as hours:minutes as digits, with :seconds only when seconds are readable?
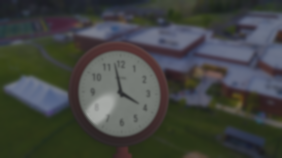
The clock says 3:58
